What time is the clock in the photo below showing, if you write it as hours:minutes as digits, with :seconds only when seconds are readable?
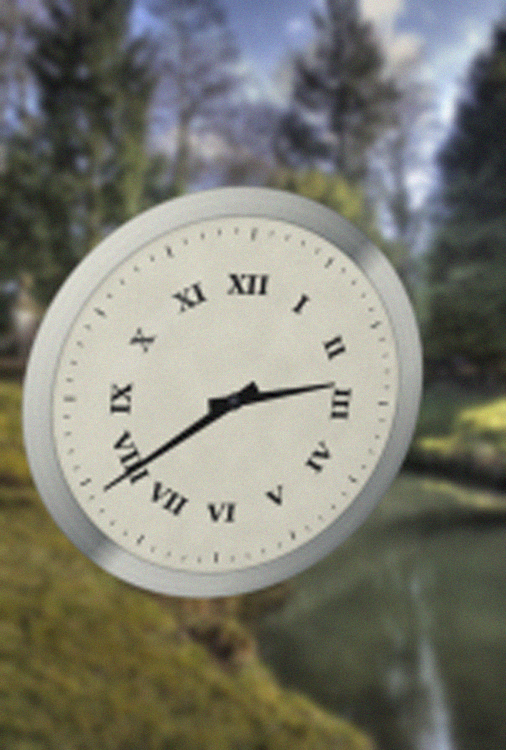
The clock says 2:39
